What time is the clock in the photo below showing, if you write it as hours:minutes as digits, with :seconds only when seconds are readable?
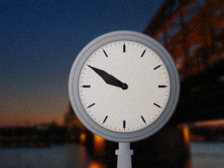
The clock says 9:50
